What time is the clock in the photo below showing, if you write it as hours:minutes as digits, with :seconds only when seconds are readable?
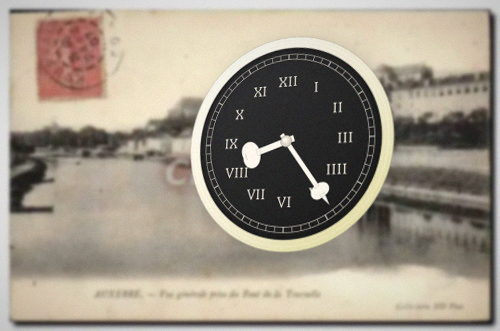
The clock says 8:24
